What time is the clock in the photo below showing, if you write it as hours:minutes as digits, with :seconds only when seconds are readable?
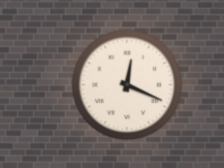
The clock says 12:19
